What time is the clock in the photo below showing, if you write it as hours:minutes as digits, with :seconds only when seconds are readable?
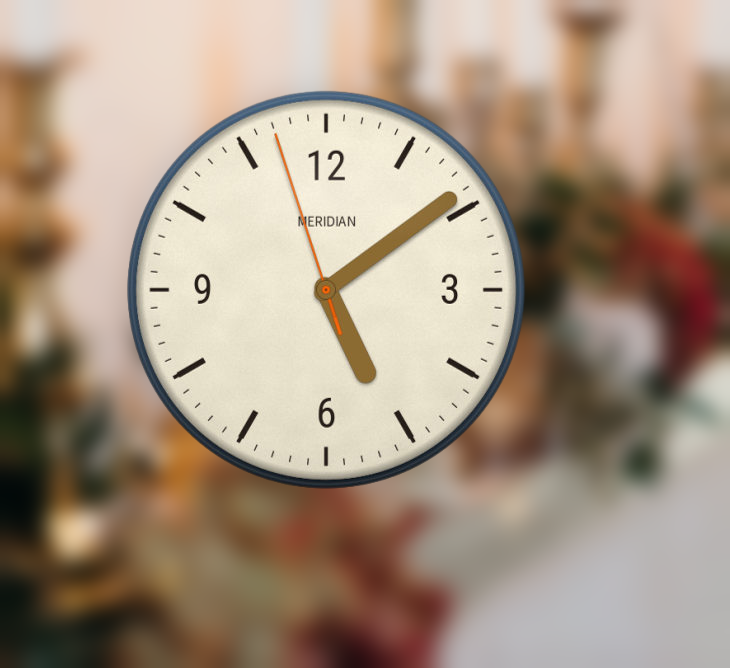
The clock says 5:08:57
